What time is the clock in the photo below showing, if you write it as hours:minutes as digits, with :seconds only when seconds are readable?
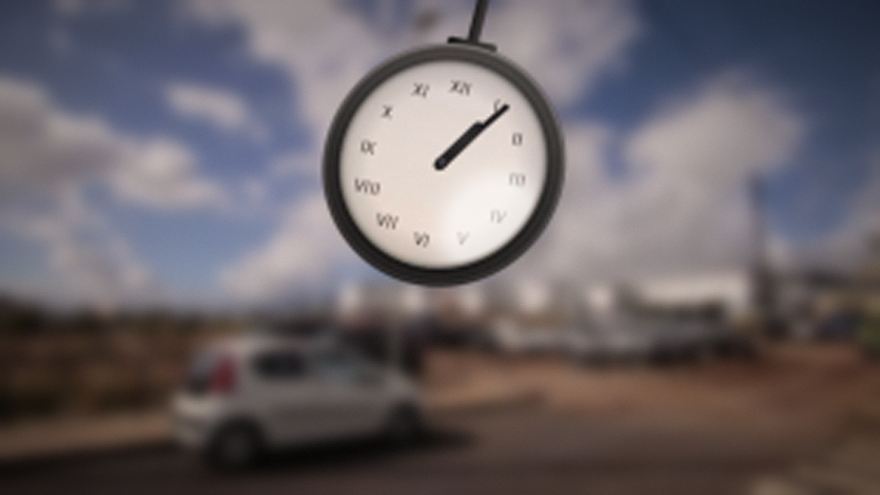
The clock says 1:06
